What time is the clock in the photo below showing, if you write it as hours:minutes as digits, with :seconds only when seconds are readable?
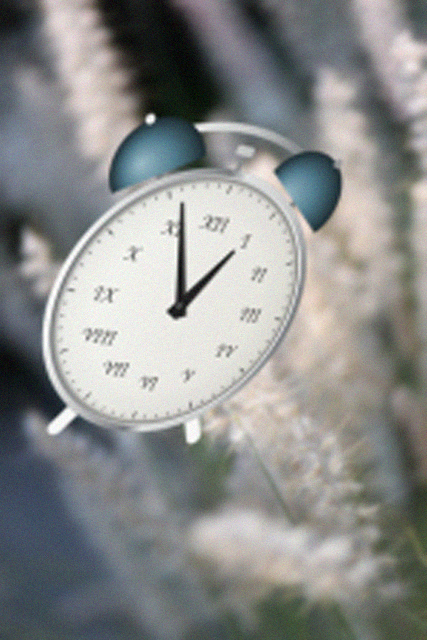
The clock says 12:56
